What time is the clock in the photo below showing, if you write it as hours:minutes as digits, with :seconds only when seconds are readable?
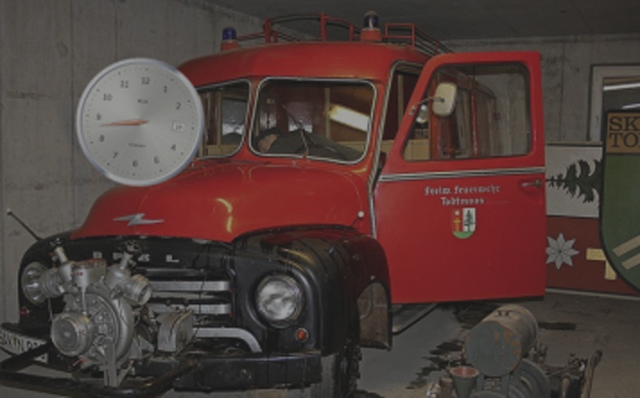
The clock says 8:43
